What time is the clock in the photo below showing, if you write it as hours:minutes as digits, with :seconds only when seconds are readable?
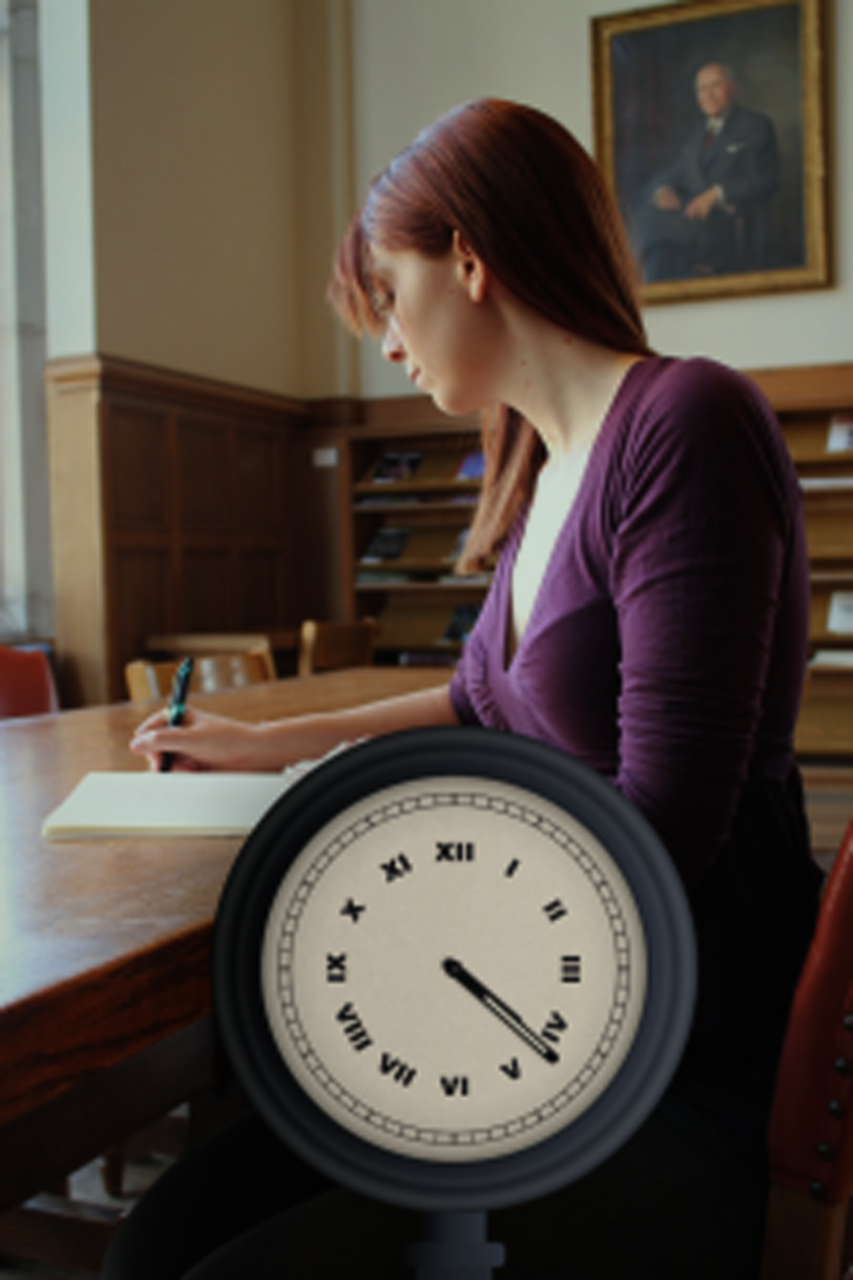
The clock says 4:22
